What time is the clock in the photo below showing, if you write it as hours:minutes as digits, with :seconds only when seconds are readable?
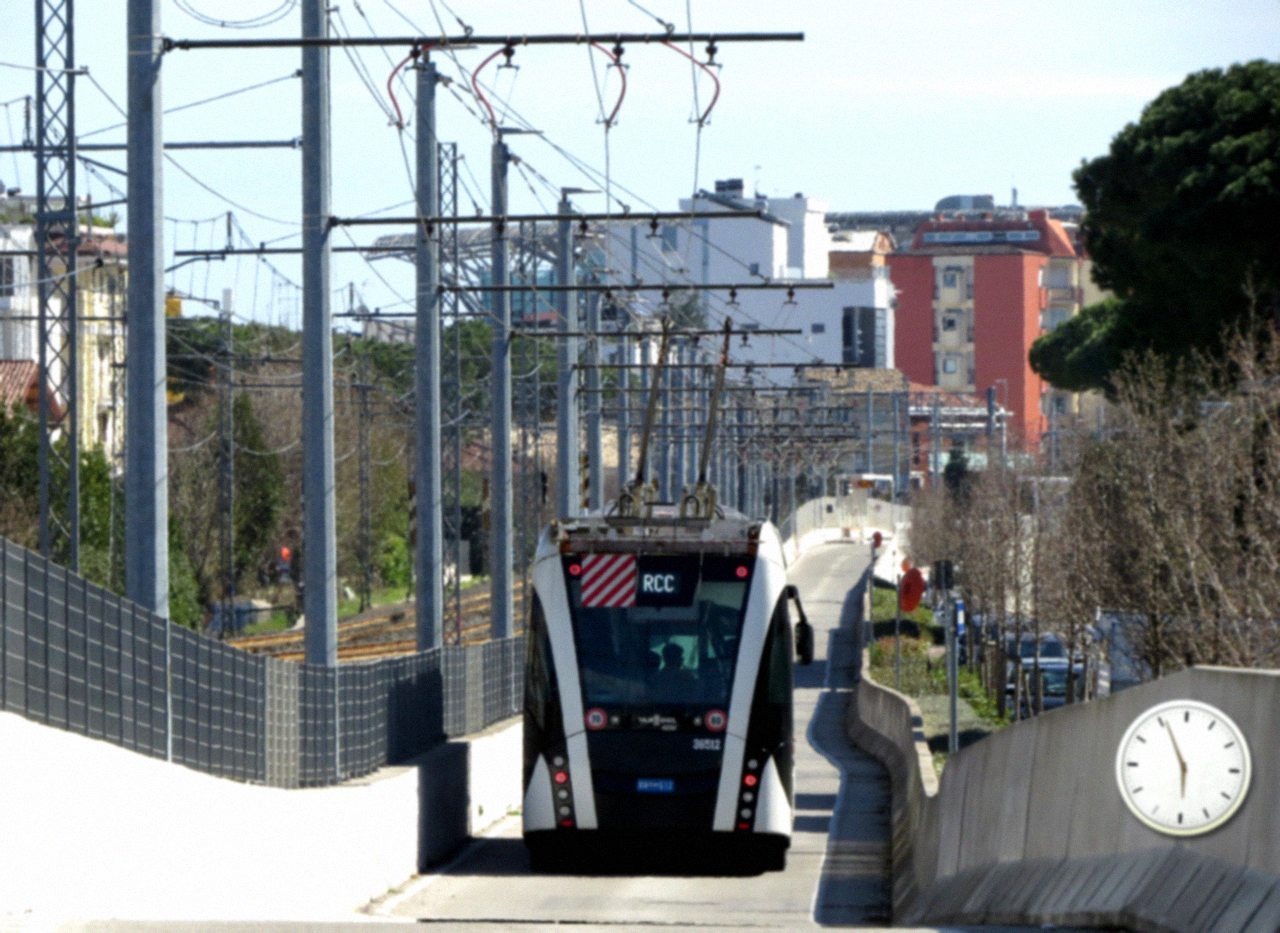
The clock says 5:56
